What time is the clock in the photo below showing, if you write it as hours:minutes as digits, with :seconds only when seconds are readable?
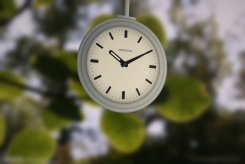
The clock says 10:10
